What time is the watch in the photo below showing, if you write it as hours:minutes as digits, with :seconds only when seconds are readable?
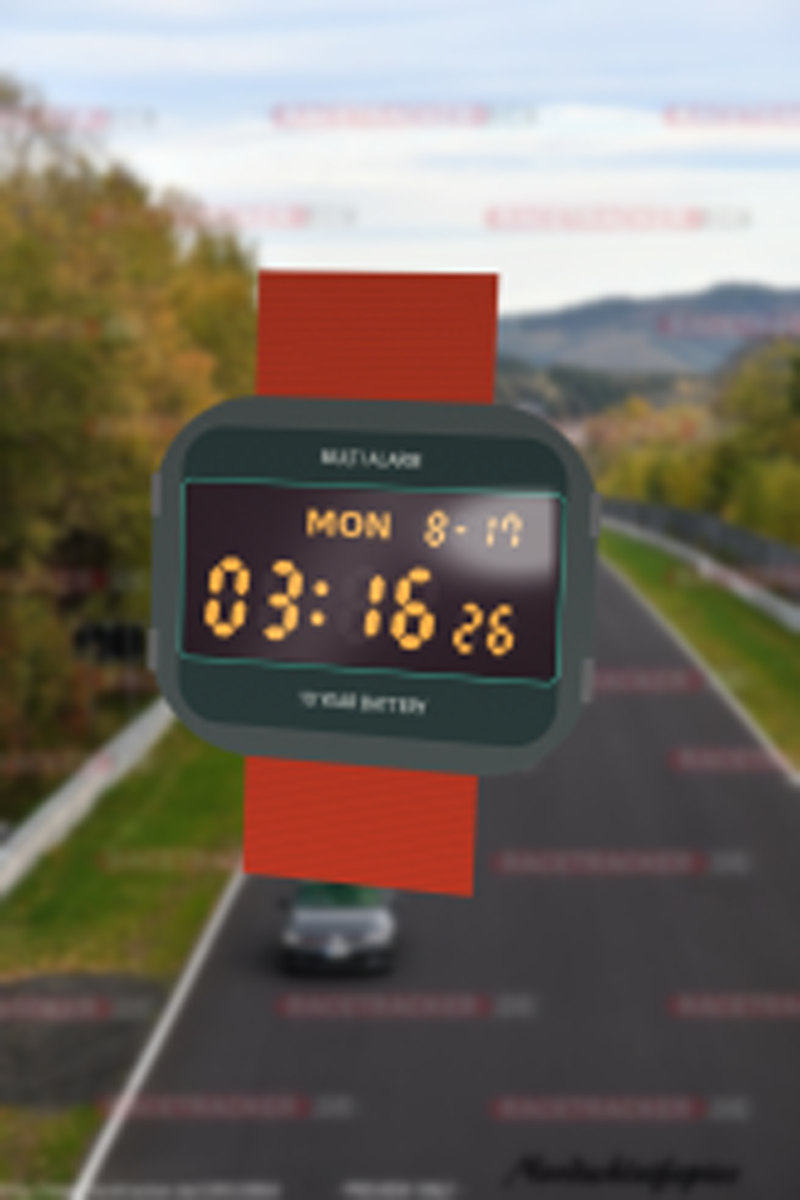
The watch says 3:16:26
